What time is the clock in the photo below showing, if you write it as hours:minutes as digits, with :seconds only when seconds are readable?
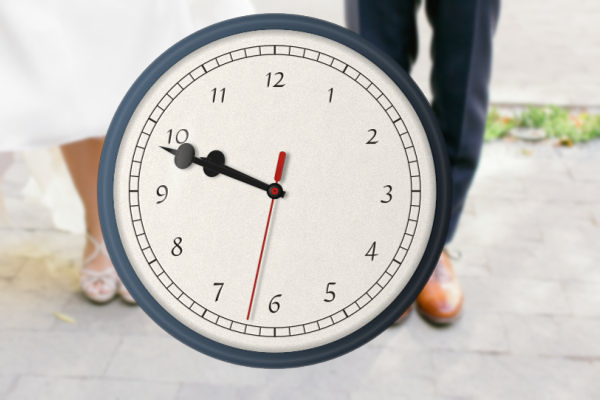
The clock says 9:48:32
